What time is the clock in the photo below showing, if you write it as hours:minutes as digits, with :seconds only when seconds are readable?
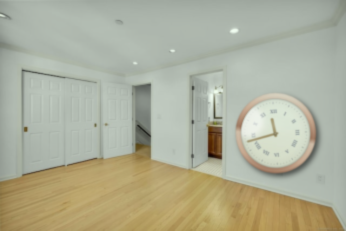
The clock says 11:43
